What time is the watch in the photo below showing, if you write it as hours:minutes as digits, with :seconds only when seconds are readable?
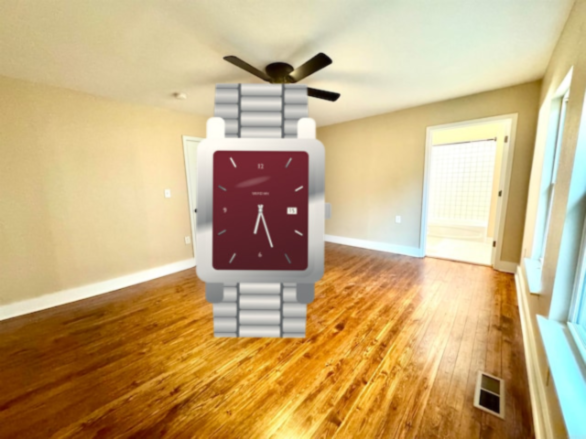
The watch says 6:27
